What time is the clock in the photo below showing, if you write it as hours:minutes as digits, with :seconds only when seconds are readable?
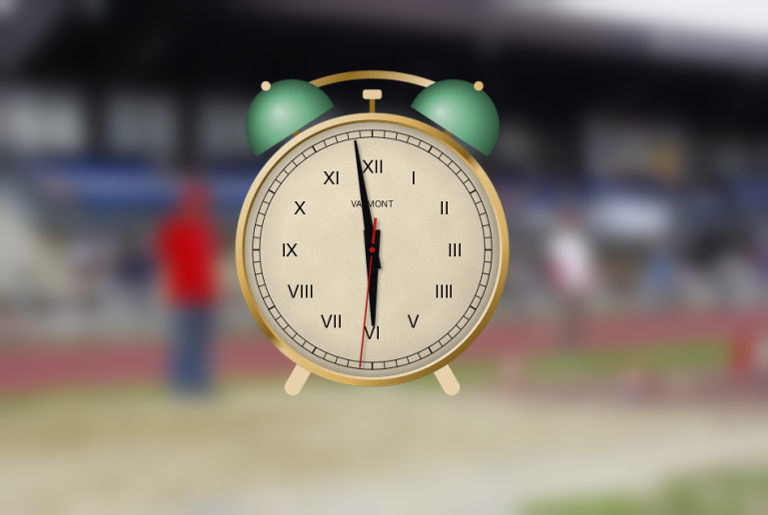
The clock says 5:58:31
